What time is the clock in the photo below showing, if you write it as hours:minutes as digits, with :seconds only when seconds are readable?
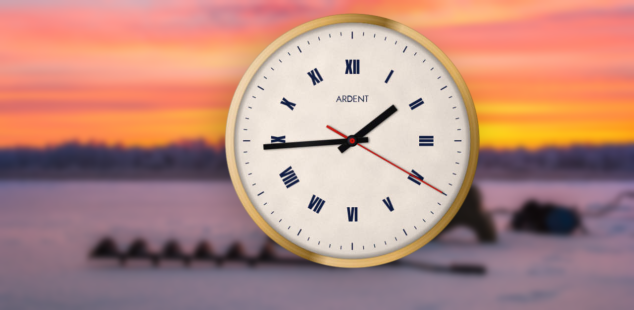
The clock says 1:44:20
